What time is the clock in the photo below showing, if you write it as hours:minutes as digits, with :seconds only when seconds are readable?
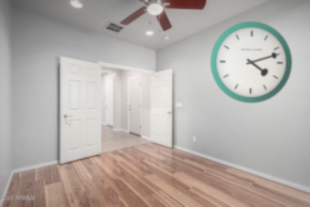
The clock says 4:12
